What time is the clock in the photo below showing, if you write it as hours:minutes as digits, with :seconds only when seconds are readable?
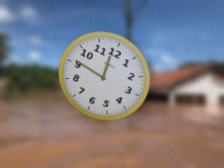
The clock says 11:46
